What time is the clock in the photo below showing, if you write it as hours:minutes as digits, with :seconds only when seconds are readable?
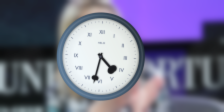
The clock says 4:32
